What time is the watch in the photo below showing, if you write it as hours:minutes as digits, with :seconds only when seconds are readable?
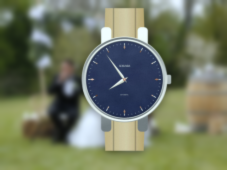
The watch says 7:54
